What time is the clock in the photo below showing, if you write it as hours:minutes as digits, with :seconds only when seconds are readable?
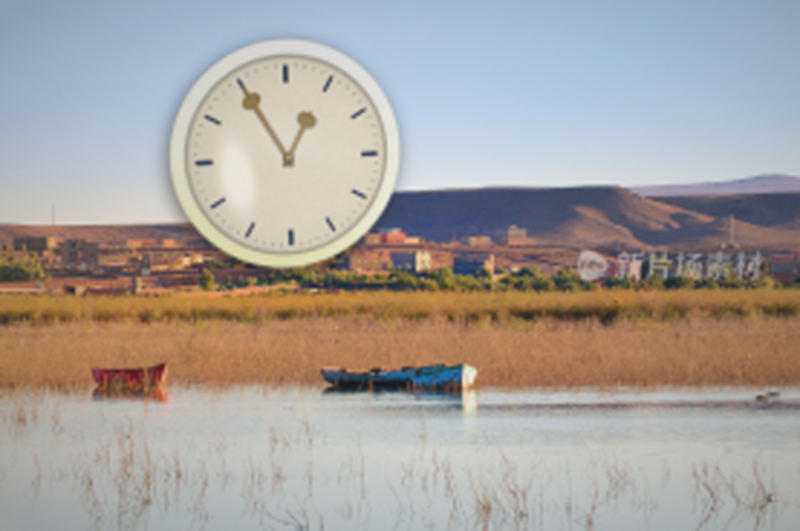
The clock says 12:55
